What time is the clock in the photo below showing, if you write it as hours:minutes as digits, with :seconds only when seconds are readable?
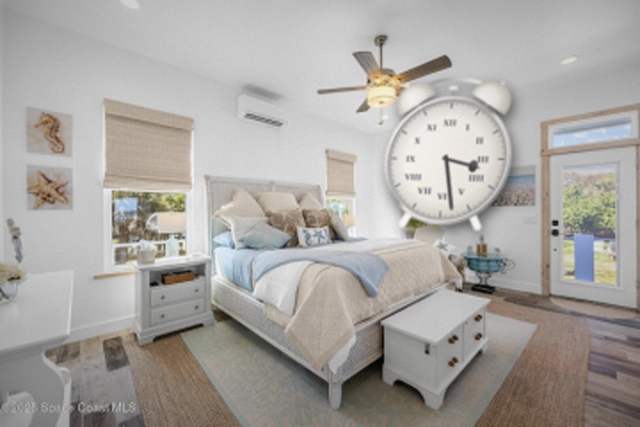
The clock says 3:28
